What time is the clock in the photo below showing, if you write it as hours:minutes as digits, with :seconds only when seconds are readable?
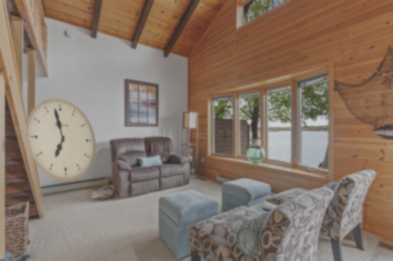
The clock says 6:58
